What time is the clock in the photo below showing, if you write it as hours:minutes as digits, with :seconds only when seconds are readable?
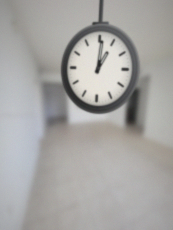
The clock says 1:01
